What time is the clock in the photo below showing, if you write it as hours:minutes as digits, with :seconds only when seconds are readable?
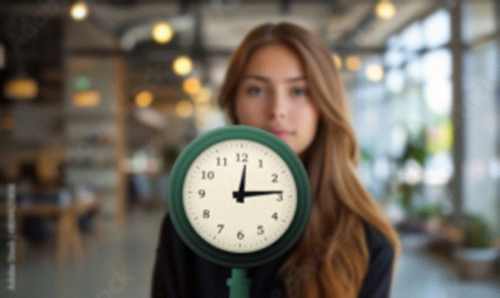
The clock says 12:14
